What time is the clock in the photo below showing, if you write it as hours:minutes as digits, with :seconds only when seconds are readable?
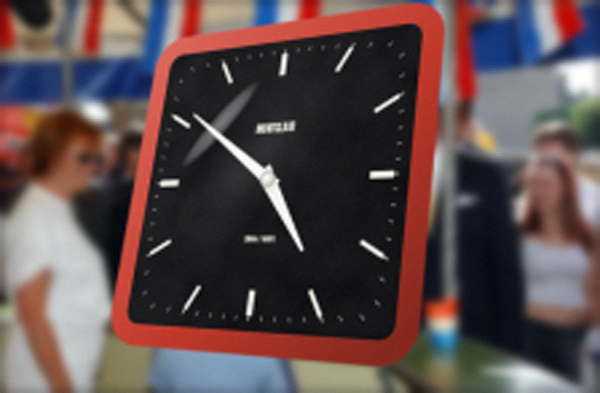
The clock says 4:51
